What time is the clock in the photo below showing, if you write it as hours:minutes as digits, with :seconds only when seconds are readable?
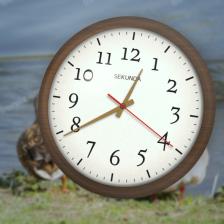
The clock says 12:39:20
